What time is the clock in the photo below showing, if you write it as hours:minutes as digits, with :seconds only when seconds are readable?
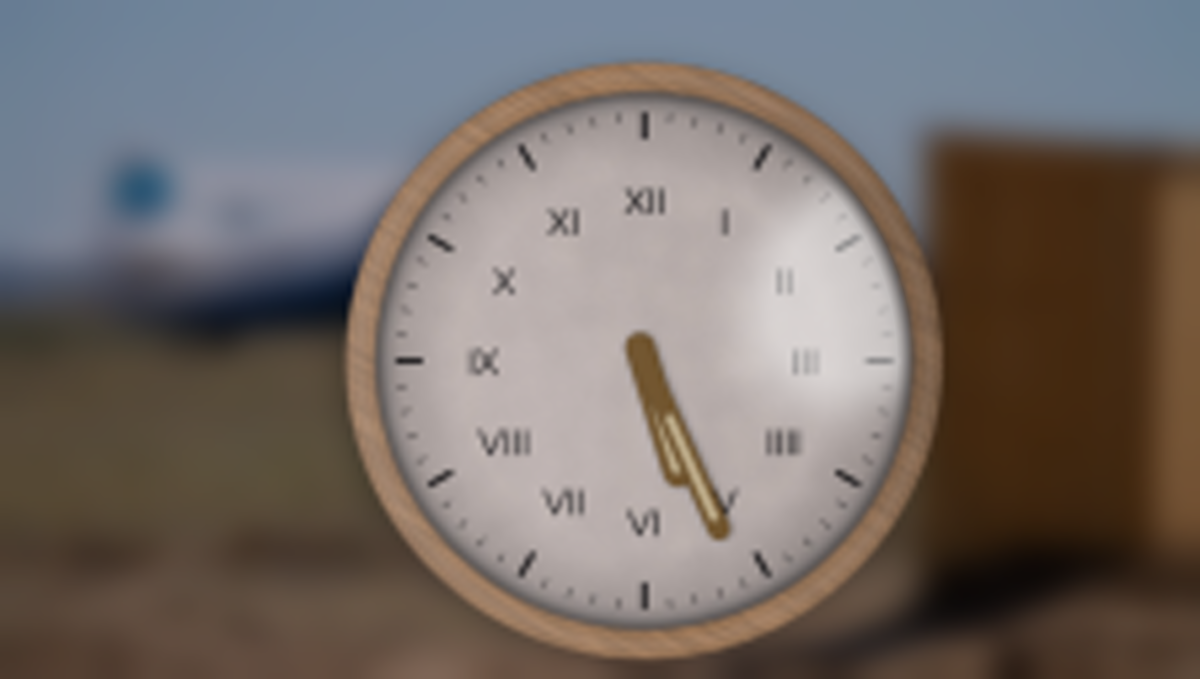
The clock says 5:26
